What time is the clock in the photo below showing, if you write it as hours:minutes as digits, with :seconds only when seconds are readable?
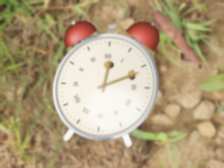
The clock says 12:11
